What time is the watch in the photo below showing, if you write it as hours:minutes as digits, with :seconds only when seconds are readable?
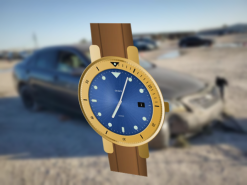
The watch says 7:04
